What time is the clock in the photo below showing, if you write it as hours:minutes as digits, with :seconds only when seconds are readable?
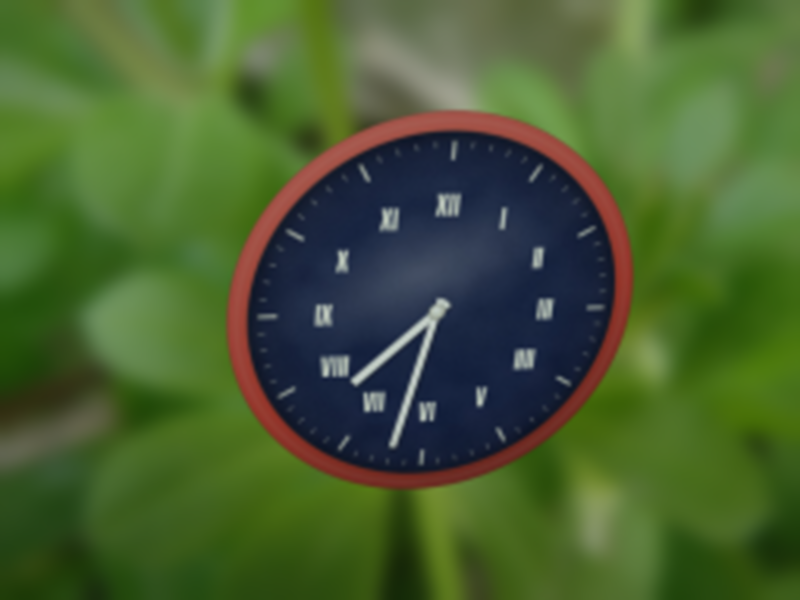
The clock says 7:32
